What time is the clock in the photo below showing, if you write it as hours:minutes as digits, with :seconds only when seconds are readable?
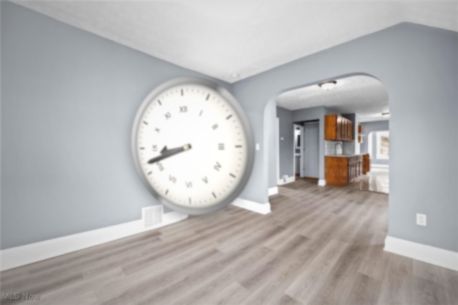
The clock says 8:42
